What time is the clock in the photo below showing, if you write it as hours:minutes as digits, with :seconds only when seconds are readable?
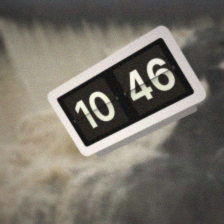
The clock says 10:46
